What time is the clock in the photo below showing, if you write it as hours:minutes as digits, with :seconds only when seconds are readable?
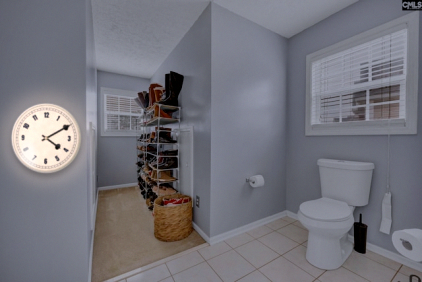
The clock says 4:10
